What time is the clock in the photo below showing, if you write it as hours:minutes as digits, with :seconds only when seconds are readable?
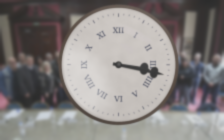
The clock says 3:17
